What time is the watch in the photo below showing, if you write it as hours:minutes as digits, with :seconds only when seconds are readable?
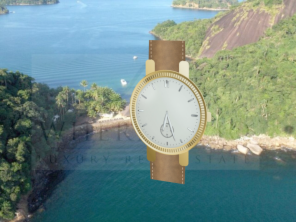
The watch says 6:27
